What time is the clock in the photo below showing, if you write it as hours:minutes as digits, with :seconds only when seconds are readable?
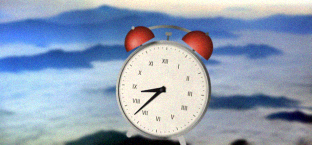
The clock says 8:37
